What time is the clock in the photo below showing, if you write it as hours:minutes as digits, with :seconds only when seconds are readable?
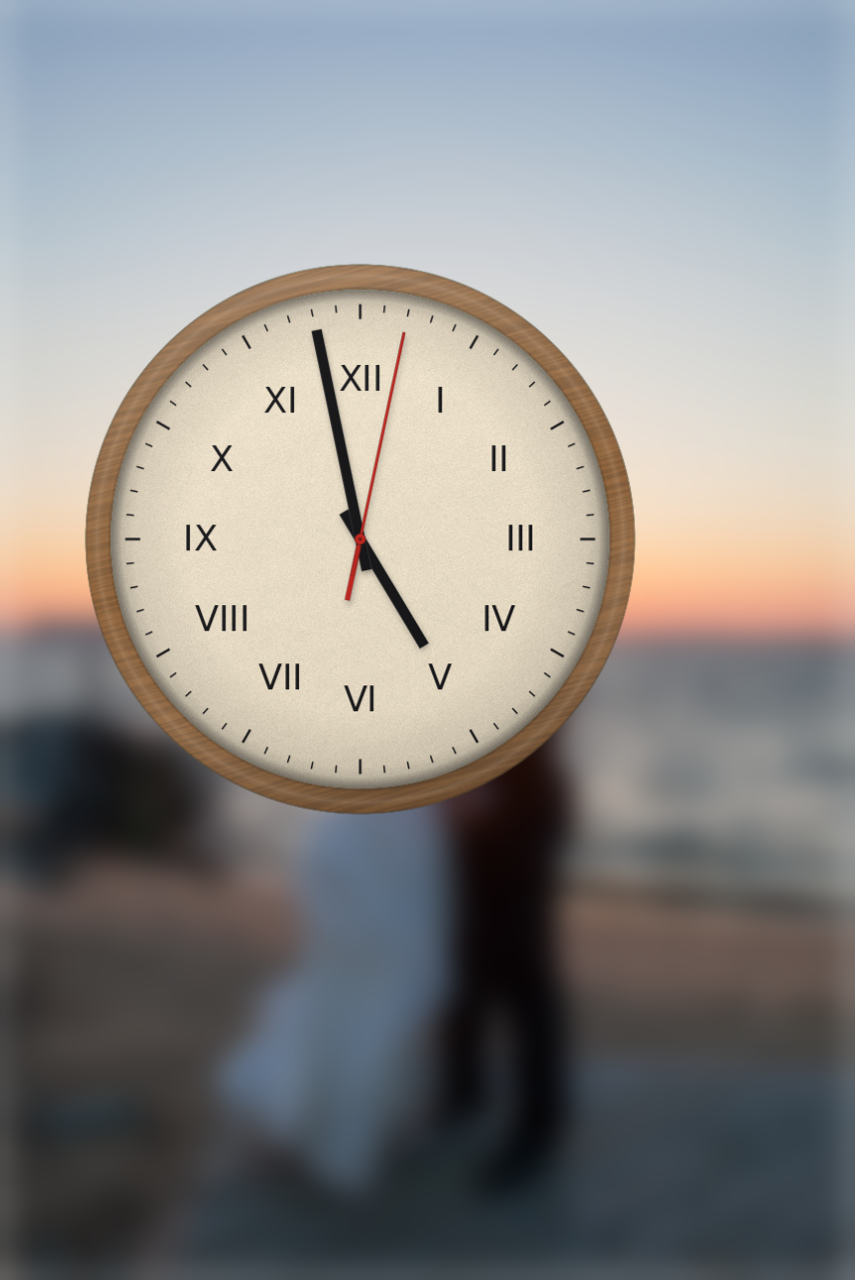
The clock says 4:58:02
